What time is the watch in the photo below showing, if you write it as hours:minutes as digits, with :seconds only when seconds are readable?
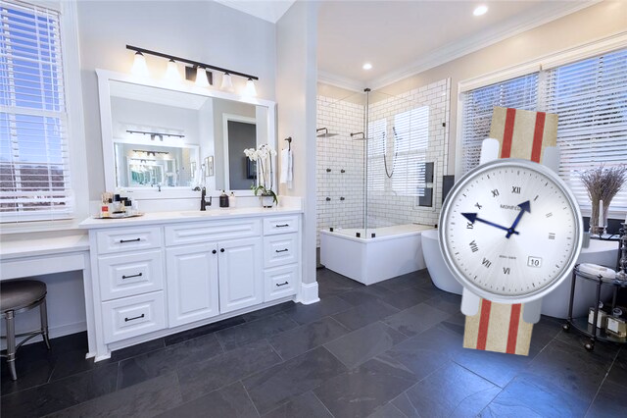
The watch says 12:47
